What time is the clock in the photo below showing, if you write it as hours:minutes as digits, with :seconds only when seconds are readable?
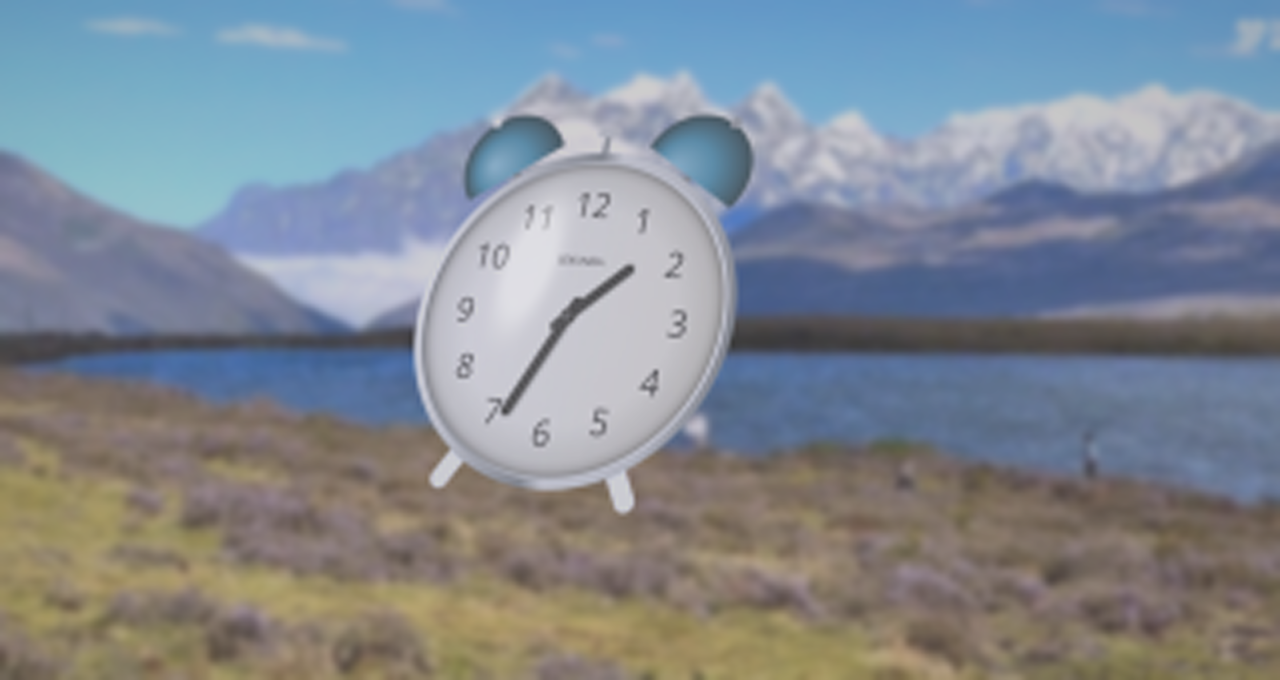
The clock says 1:34
